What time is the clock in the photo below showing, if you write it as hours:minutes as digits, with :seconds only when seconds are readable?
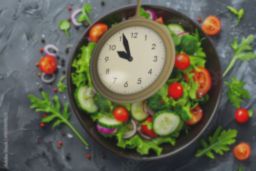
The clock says 9:56
